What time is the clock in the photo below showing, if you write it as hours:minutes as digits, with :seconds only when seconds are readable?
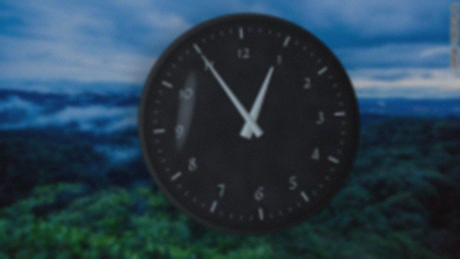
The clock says 12:55
